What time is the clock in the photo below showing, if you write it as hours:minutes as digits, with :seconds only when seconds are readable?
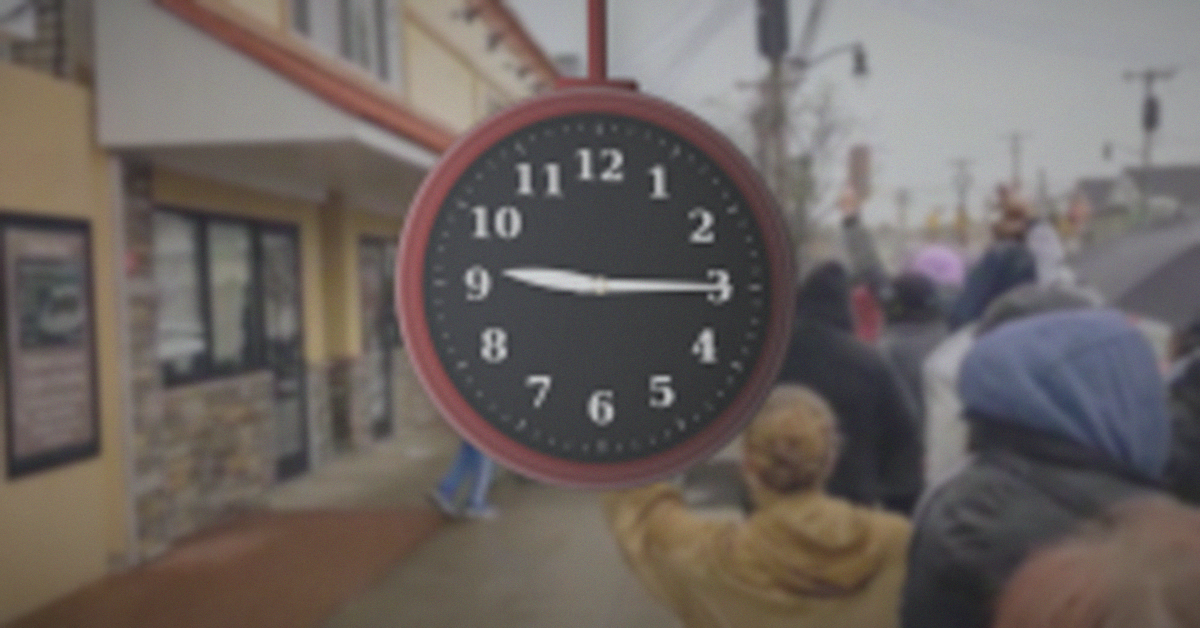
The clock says 9:15
